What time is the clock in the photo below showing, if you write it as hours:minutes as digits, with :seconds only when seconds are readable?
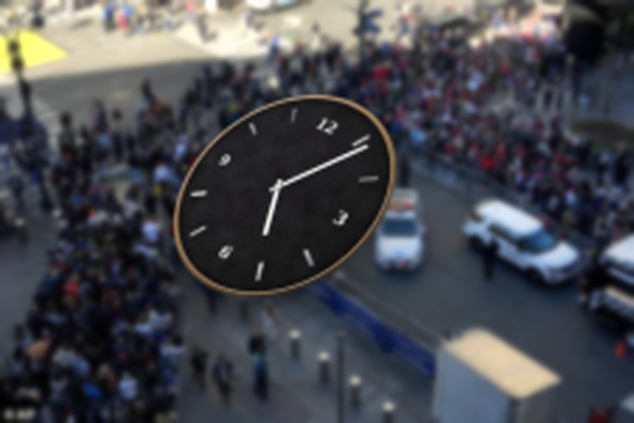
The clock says 5:06
